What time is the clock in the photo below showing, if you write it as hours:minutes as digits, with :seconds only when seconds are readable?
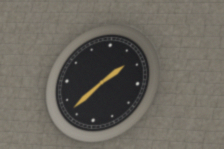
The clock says 1:37
